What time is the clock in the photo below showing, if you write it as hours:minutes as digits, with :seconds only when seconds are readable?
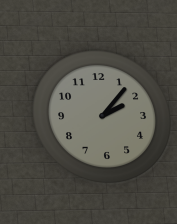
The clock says 2:07
